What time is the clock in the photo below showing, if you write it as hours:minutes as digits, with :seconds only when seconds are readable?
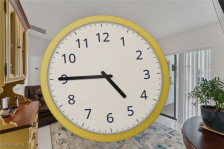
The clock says 4:45
